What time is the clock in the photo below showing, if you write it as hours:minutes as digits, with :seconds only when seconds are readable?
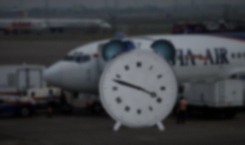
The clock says 3:48
